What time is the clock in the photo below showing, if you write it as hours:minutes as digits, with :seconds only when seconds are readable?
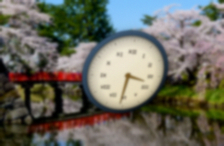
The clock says 3:31
